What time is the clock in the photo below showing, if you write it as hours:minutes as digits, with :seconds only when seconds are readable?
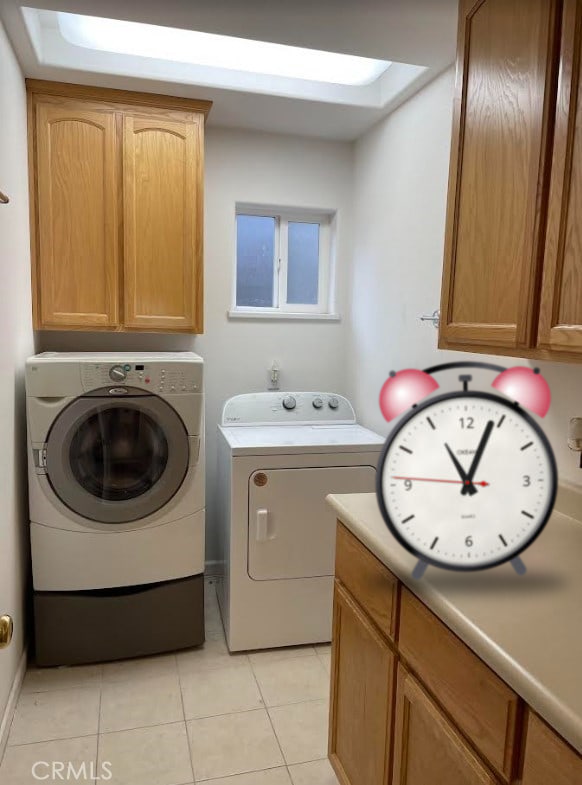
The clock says 11:03:46
